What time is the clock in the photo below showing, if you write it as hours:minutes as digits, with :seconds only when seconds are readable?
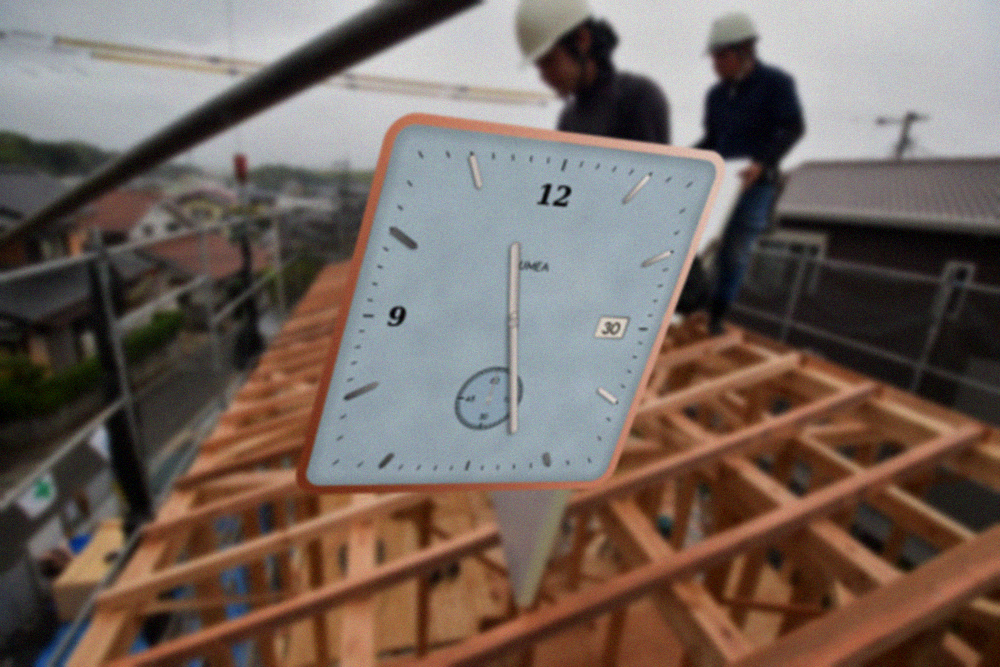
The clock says 11:27
